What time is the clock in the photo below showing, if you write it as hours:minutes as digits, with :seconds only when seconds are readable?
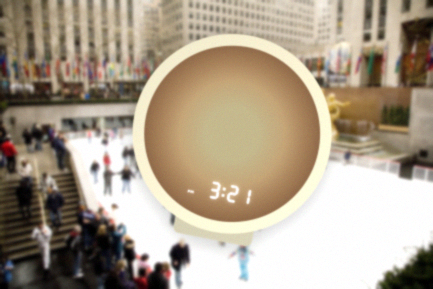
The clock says 3:21
